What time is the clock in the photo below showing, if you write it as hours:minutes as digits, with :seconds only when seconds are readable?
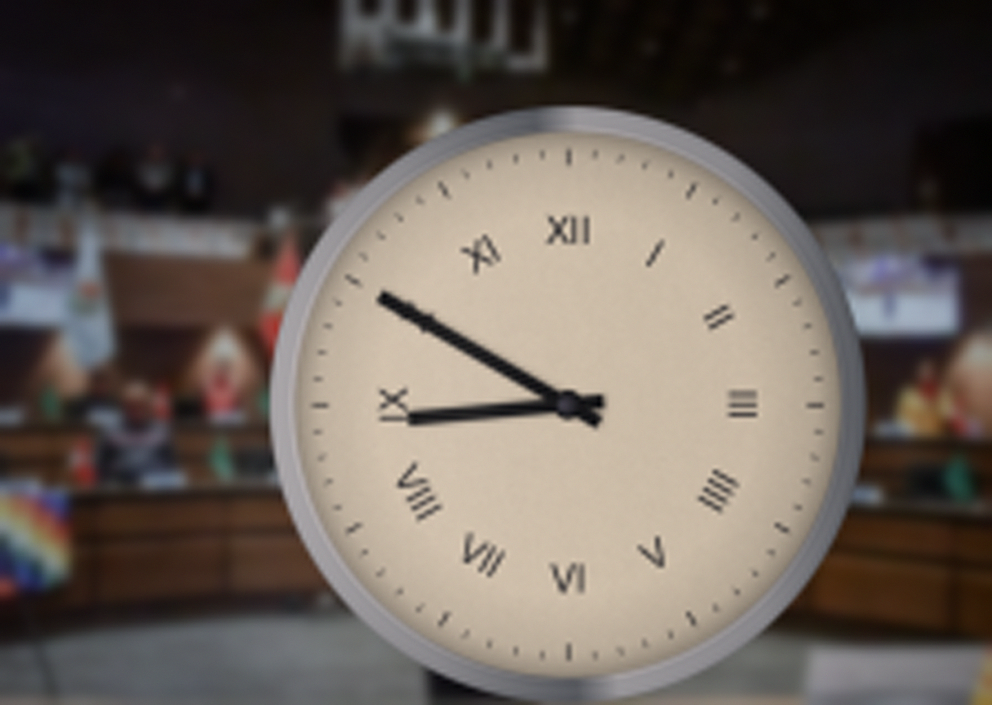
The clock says 8:50
